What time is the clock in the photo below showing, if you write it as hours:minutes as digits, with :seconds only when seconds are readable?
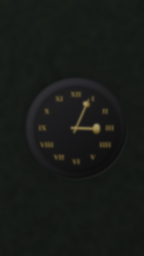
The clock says 3:04
